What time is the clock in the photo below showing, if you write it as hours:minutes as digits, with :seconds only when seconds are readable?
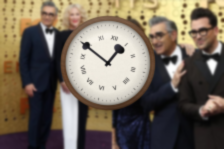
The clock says 12:49
